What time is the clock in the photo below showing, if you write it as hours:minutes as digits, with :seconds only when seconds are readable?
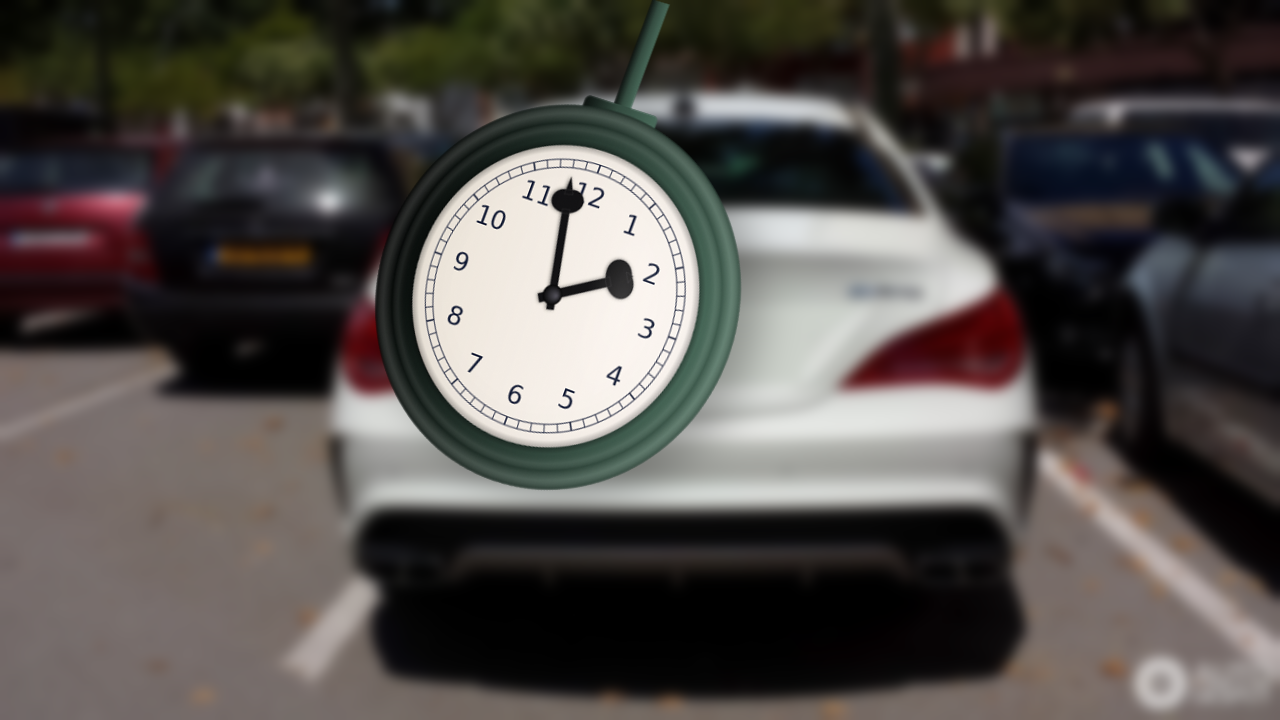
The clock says 1:58
